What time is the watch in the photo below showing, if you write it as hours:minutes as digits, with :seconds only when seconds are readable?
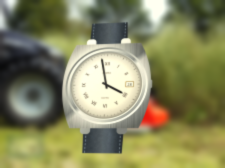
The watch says 3:58
